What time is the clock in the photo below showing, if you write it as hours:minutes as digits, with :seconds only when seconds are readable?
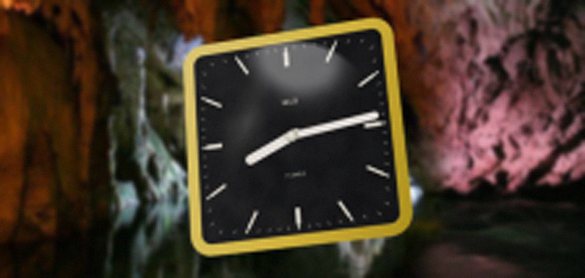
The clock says 8:14
